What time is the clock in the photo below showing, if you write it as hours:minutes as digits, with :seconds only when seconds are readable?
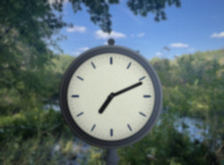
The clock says 7:11
